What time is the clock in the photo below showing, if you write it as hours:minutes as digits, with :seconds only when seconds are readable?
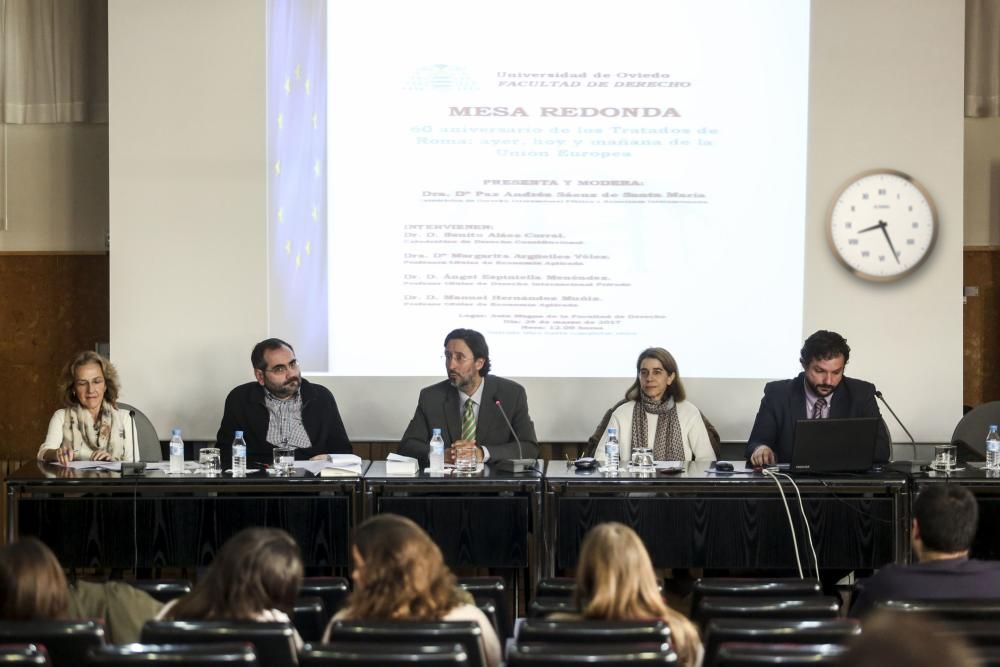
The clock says 8:26
